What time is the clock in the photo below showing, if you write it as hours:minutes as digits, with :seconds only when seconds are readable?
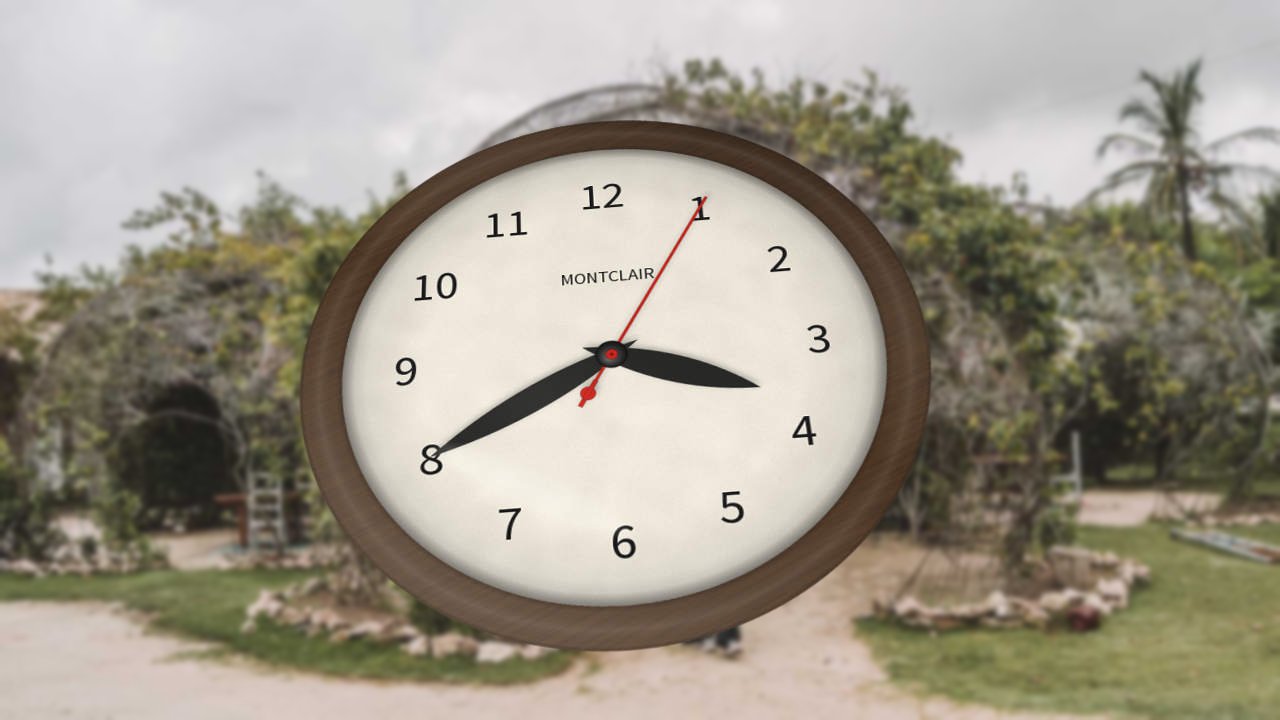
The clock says 3:40:05
